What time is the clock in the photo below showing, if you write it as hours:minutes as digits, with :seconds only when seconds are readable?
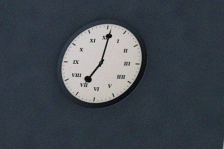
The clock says 7:01
